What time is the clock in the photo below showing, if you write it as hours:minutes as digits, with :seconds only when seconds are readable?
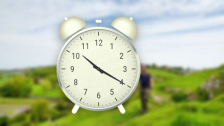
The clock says 10:20
